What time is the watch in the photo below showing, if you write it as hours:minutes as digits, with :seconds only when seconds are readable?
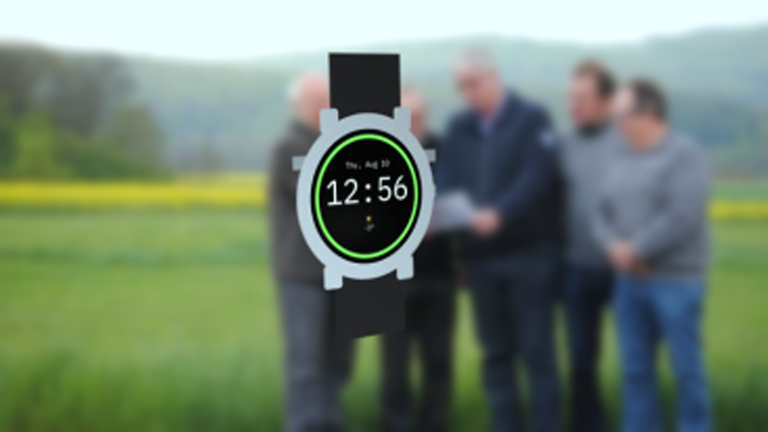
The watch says 12:56
